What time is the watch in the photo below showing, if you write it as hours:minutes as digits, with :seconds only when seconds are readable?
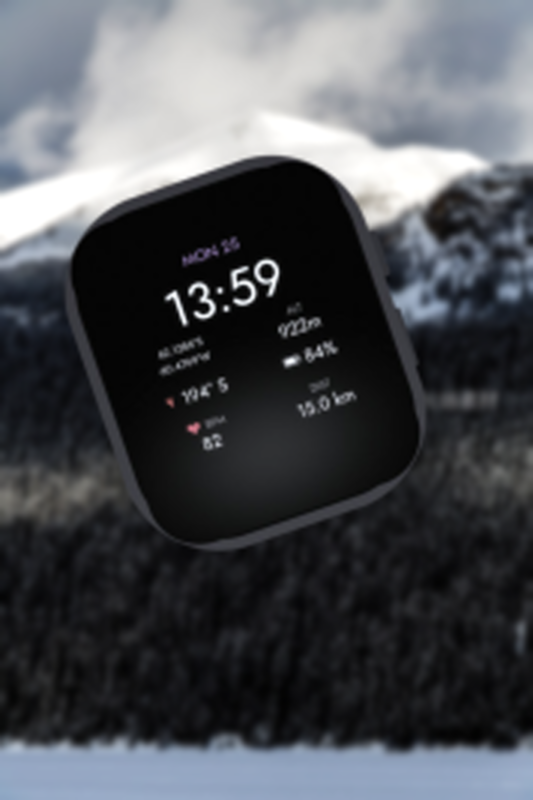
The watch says 13:59
